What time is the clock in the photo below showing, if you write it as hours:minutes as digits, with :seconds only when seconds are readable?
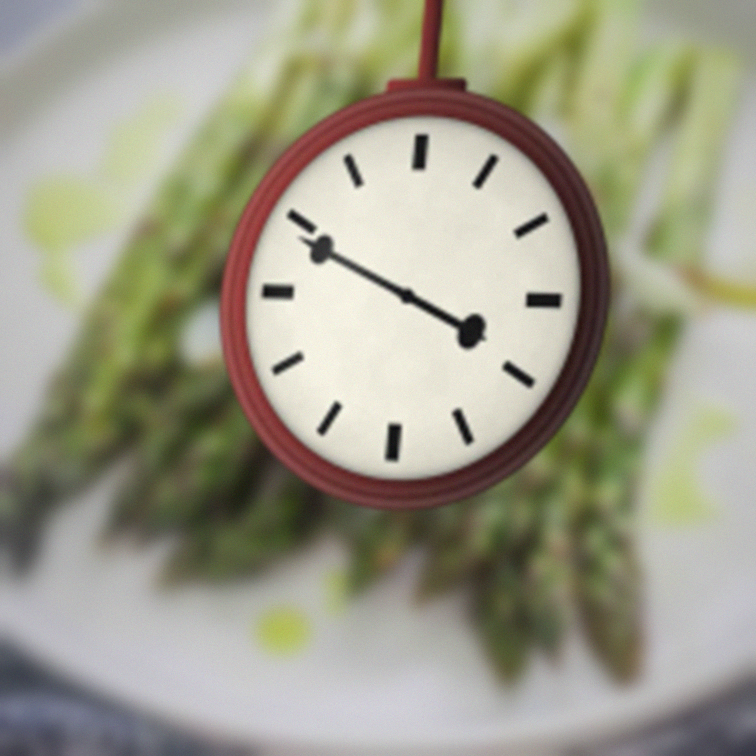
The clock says 3:49
